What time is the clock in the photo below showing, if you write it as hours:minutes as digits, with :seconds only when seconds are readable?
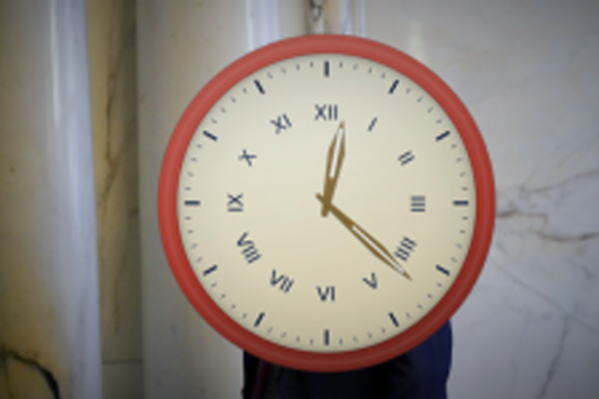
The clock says 12:22
